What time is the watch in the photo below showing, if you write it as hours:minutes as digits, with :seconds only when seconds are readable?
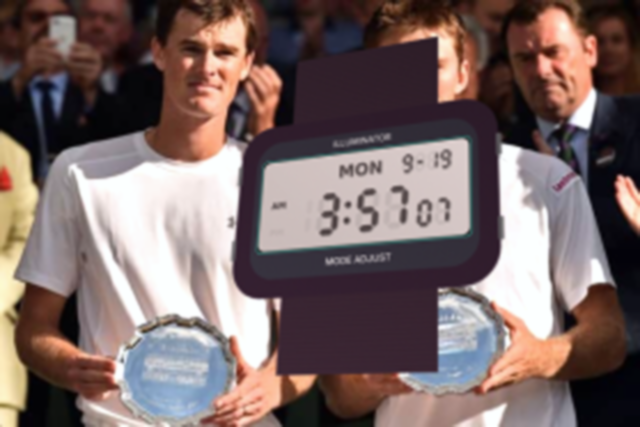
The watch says 3:57:07
